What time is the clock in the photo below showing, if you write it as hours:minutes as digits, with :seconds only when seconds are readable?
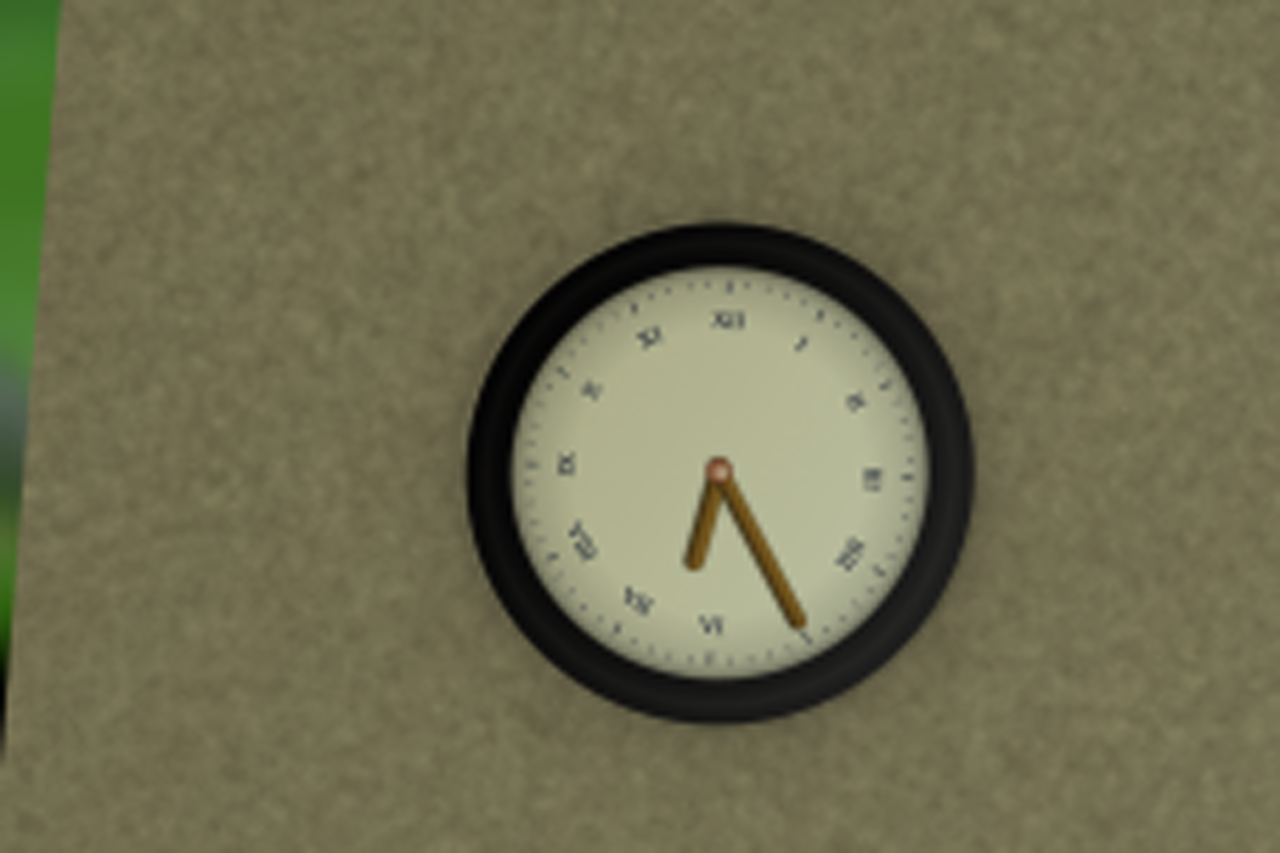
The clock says 6:25
